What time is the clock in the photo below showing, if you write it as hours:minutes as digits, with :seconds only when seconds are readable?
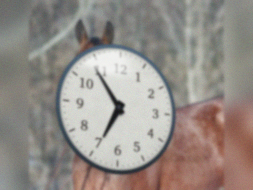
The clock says 6:54
